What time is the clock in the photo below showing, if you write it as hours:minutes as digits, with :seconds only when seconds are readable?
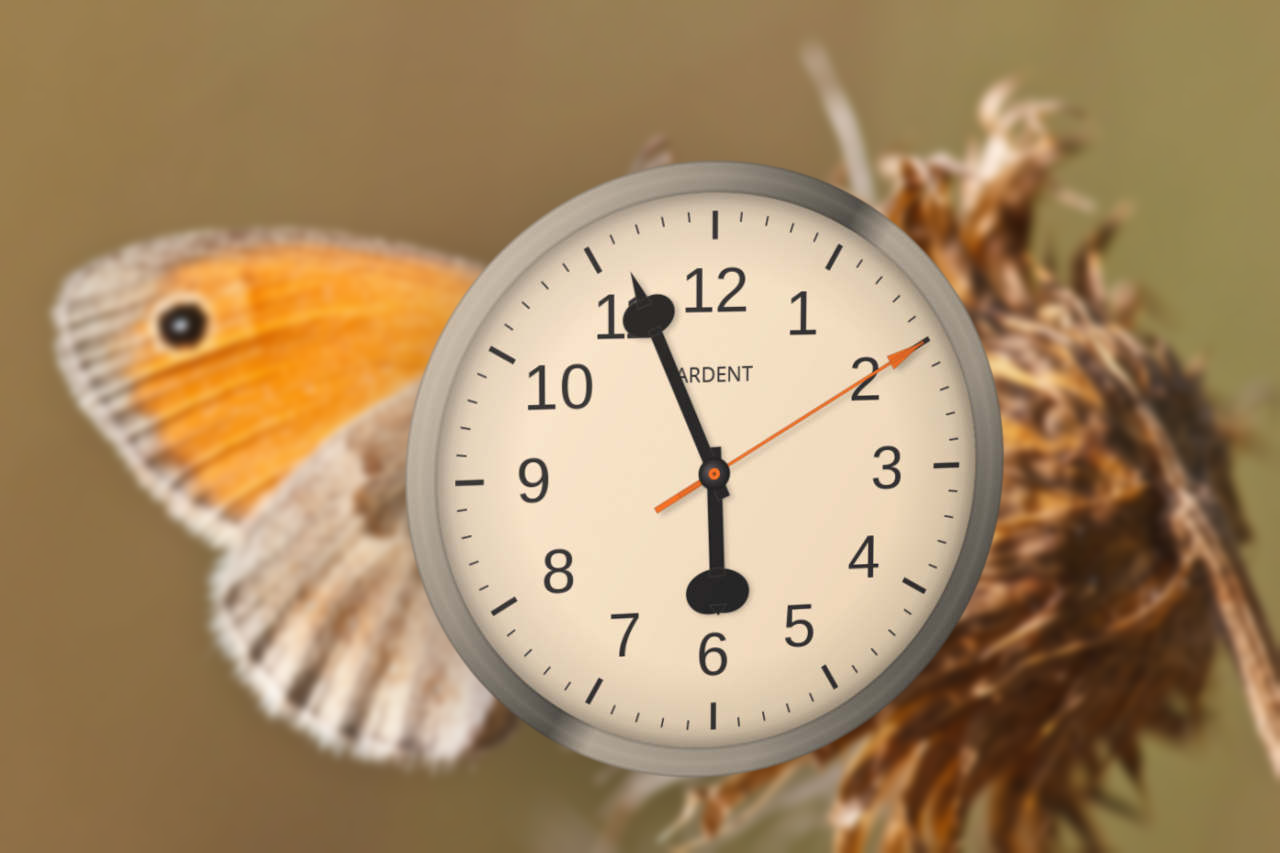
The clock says 5:56:10
